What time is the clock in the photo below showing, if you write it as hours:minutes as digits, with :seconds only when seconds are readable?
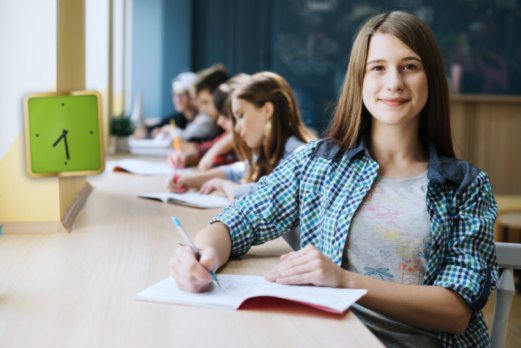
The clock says 7:29
